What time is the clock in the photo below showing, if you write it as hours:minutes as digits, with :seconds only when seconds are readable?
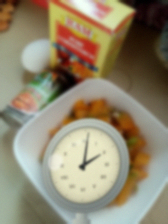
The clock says 2:01
